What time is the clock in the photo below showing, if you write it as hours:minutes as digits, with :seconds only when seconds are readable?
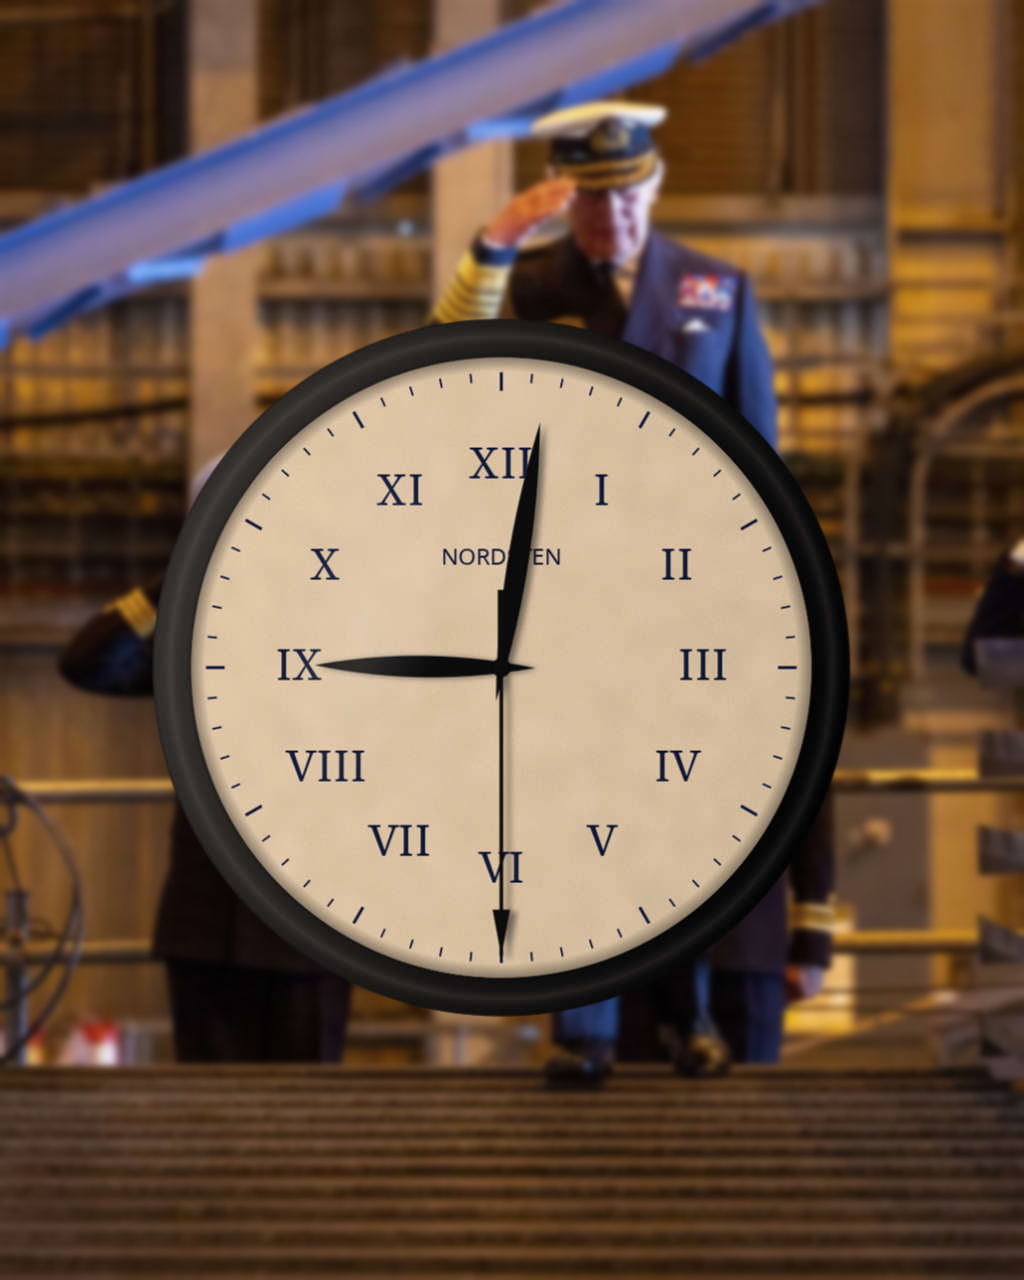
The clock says 9:01:30
